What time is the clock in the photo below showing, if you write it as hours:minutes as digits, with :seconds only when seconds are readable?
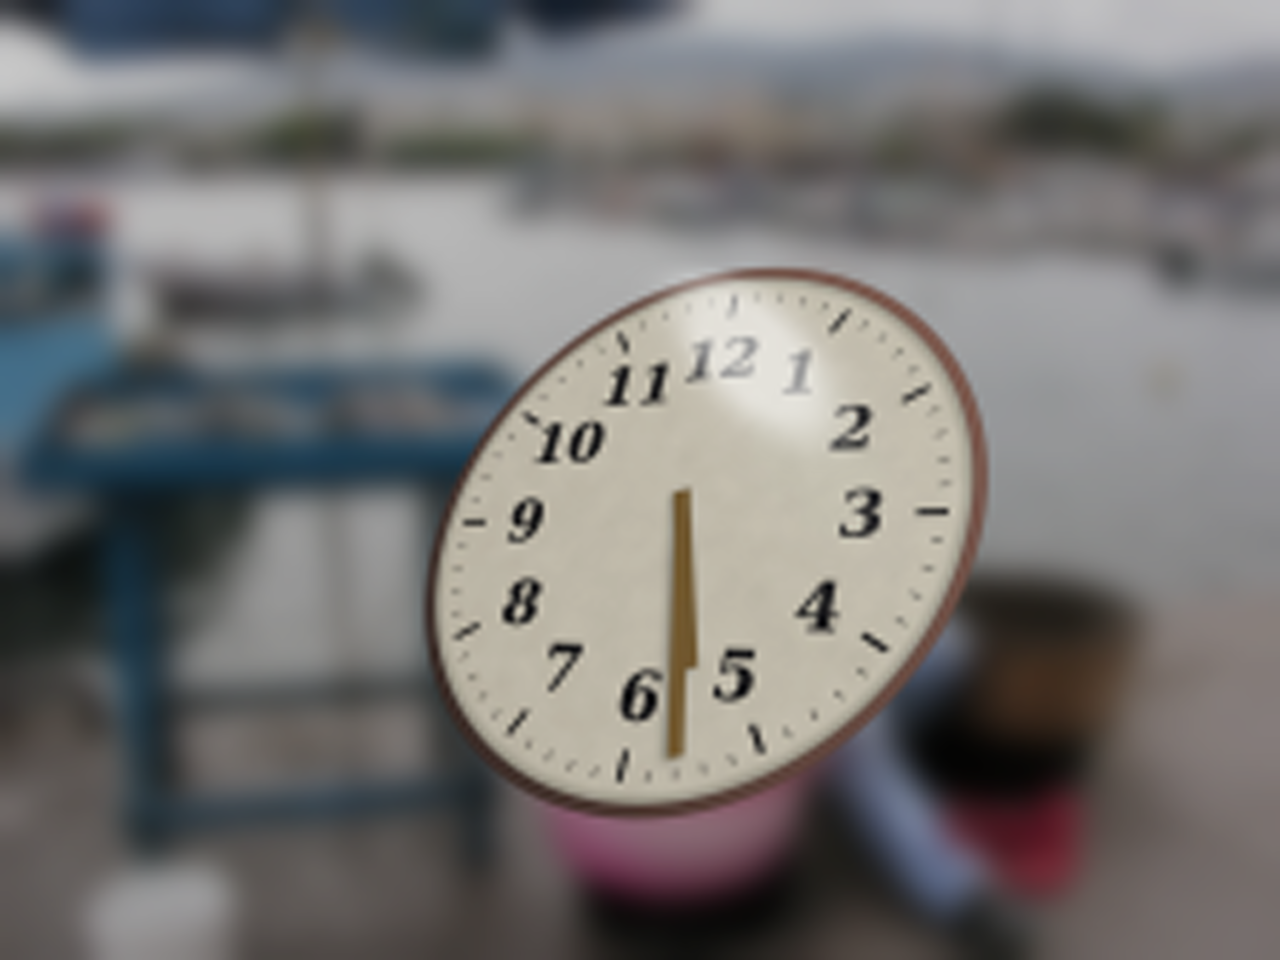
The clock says 5:28
